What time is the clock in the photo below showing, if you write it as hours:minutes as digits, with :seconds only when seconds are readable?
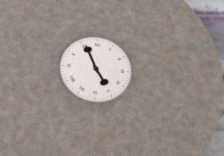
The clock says 4:56
